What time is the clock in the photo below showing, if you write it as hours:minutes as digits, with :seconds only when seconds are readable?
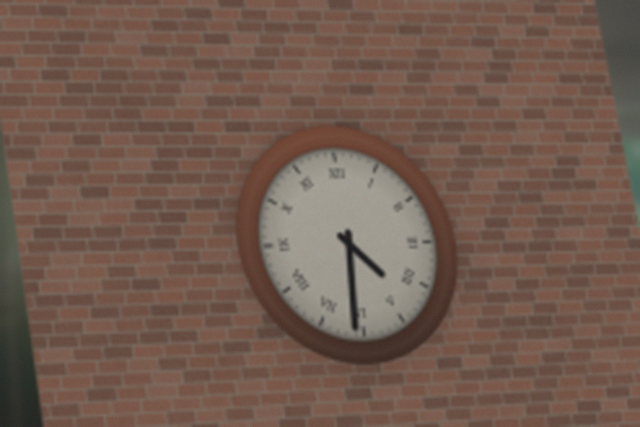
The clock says 4:31
